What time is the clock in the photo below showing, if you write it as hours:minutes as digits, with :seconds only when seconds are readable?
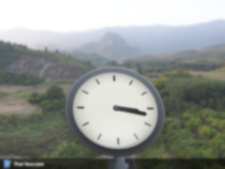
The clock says 3:17
